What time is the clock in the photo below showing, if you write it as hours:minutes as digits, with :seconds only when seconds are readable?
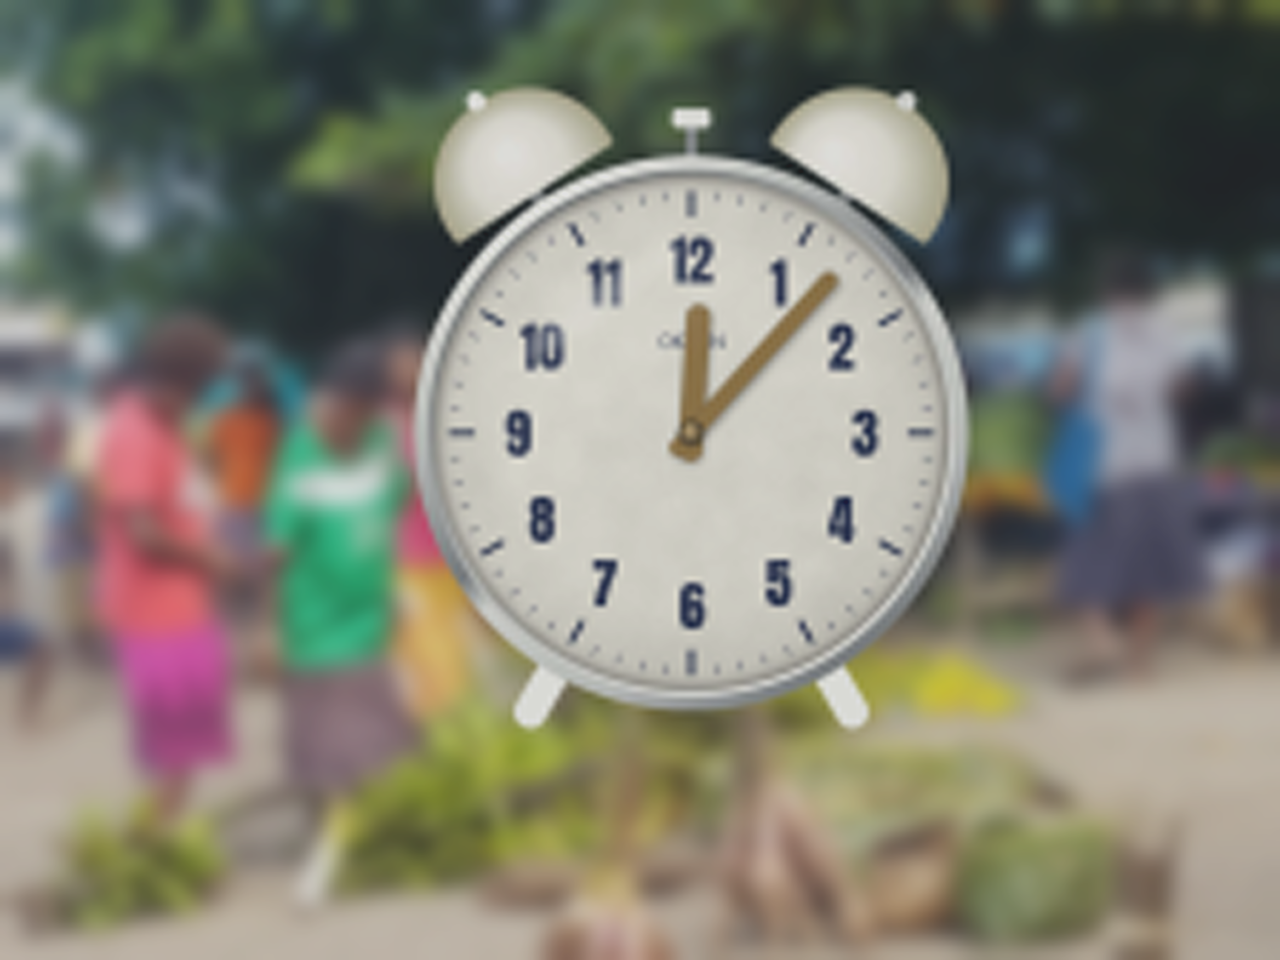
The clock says 12:07
